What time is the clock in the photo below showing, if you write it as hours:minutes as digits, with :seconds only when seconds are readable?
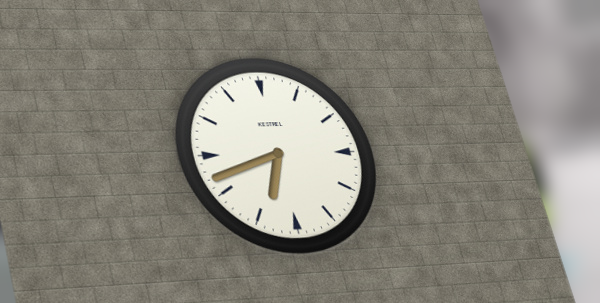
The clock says 6:42
